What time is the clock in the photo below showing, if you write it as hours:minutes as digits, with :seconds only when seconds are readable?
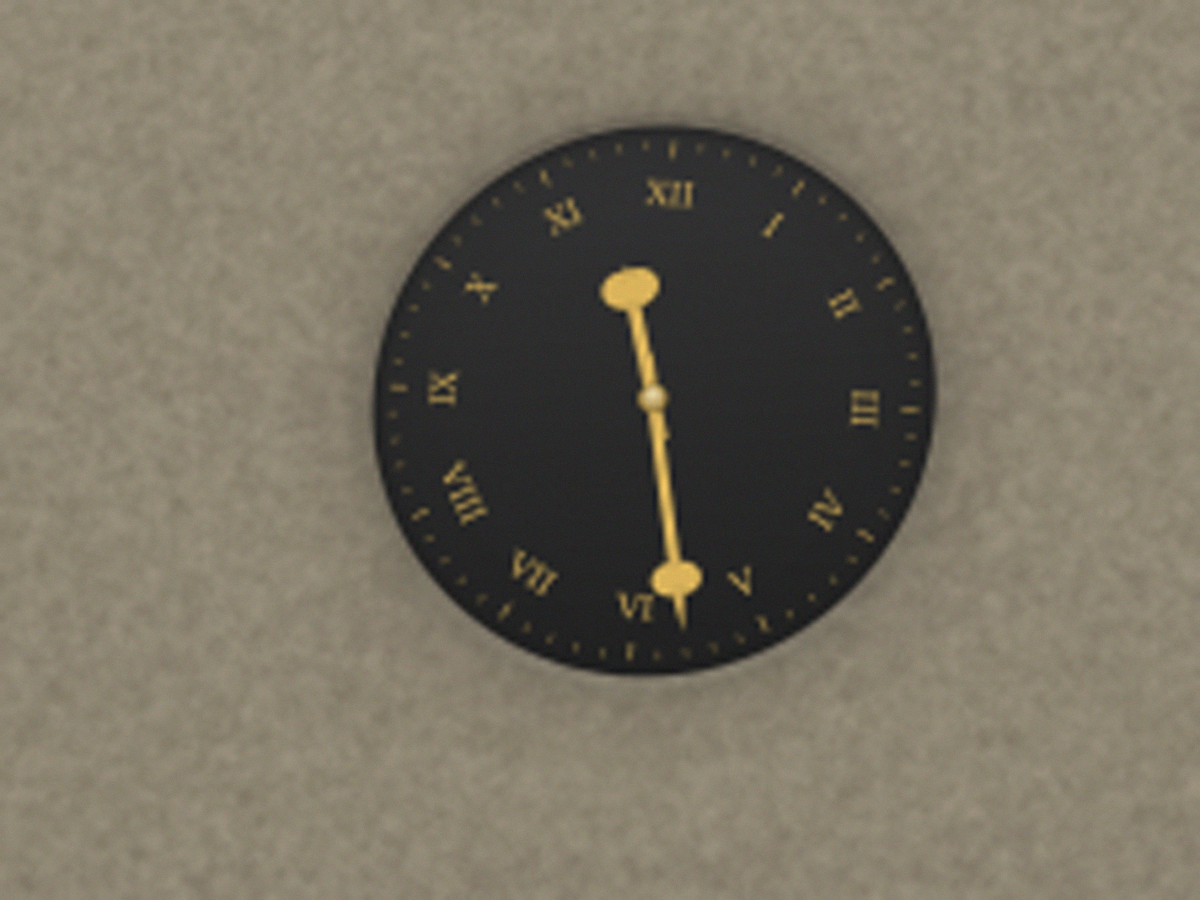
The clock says 11:28
